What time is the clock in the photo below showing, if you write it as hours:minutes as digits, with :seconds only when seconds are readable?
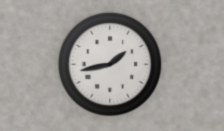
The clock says 1:43
